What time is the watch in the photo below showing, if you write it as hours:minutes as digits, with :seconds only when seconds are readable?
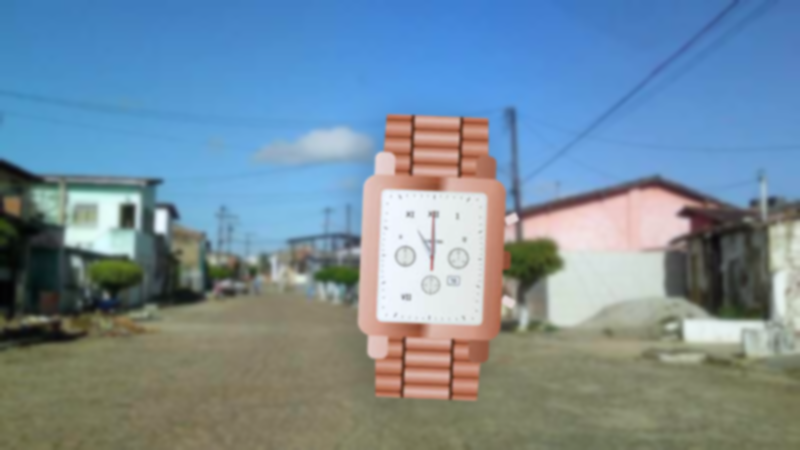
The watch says 11:00
